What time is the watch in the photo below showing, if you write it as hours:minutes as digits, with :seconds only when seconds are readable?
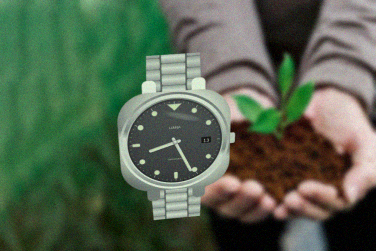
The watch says 8:26
